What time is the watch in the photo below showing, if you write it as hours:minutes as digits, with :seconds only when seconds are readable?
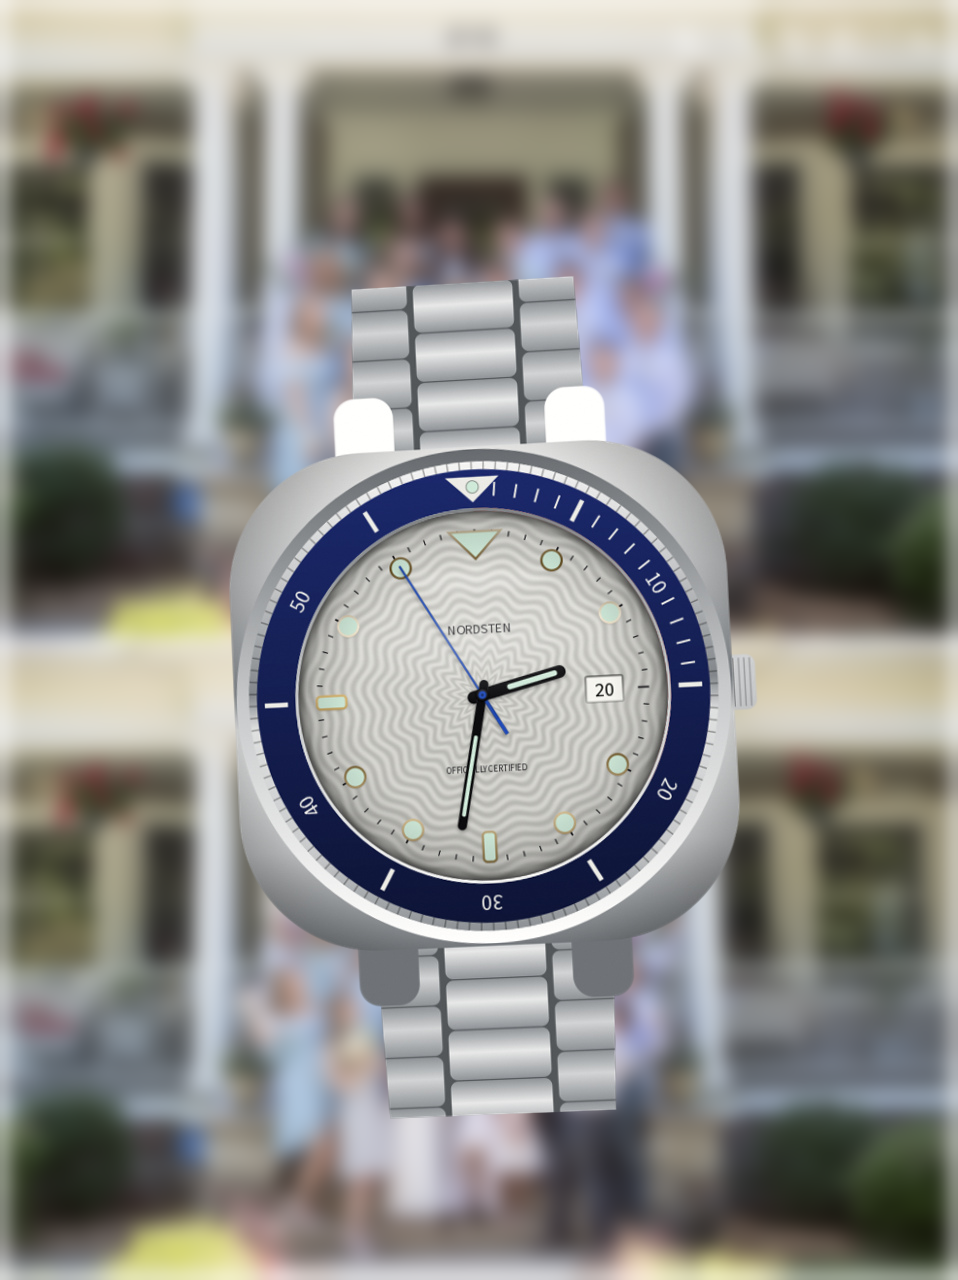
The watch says 2:31:55
